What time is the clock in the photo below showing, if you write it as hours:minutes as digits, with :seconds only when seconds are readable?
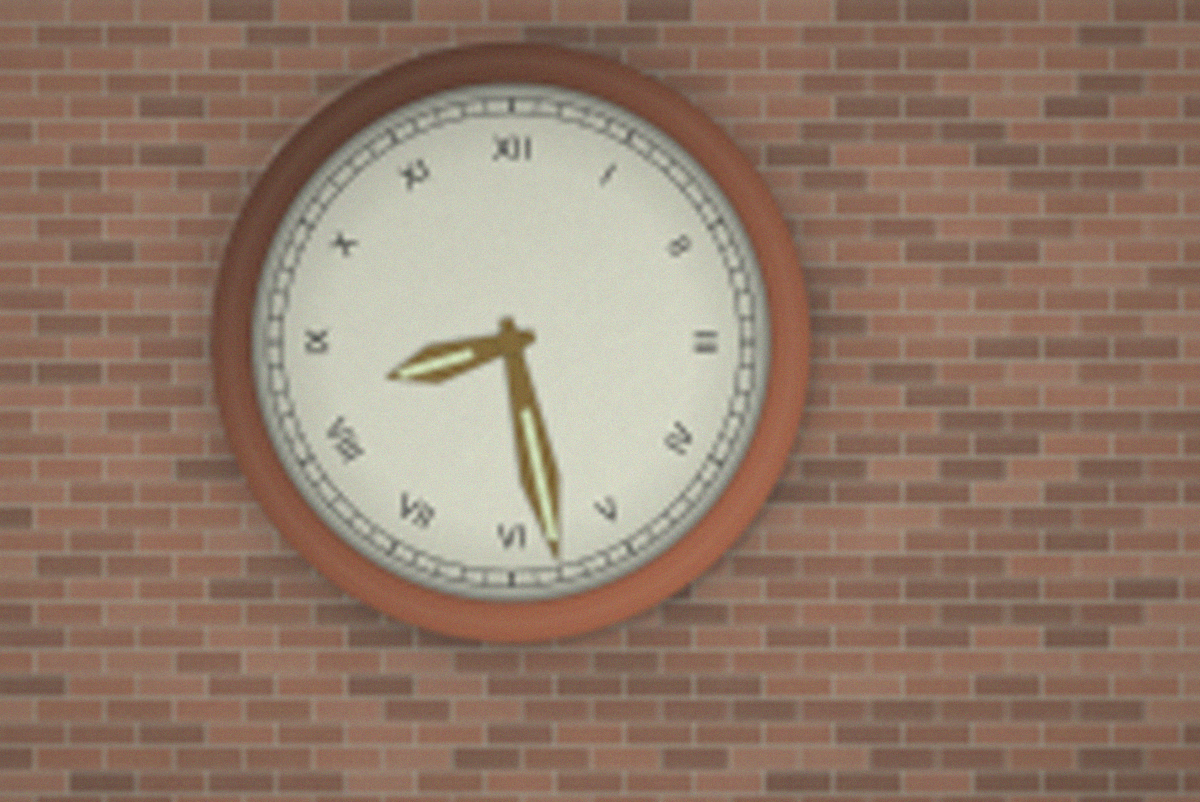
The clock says 8:28
